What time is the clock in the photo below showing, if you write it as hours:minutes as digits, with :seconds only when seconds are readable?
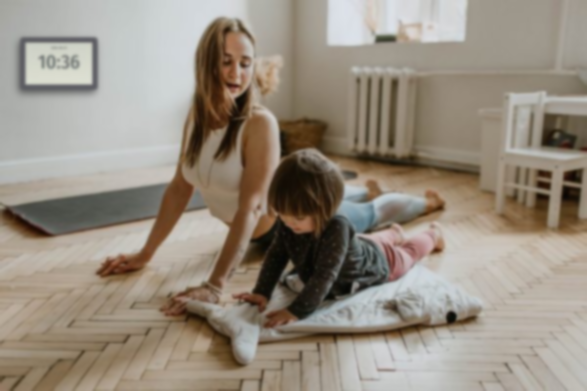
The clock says 10:36
